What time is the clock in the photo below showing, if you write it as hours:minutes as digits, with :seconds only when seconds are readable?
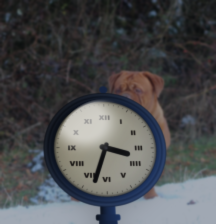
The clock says 3:33
